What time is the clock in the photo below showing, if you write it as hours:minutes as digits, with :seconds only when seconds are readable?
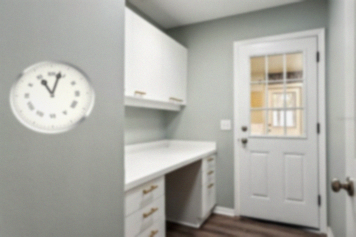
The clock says 11:03
